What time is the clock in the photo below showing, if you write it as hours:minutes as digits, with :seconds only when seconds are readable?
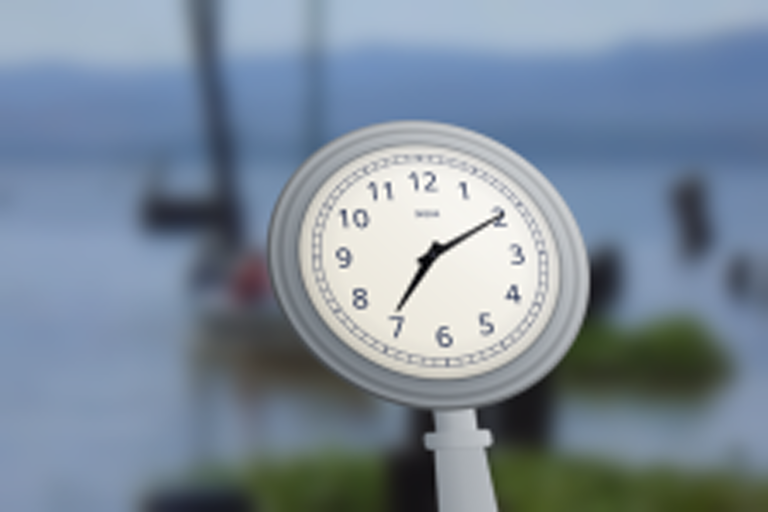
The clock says 7:10
